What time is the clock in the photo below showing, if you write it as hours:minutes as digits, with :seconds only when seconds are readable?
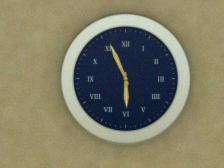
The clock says 5:56
